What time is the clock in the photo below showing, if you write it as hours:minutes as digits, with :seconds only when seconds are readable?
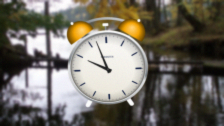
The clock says 9:57
